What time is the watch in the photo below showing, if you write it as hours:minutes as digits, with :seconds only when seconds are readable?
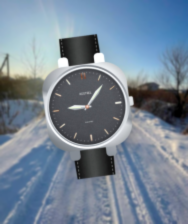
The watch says 9:07
